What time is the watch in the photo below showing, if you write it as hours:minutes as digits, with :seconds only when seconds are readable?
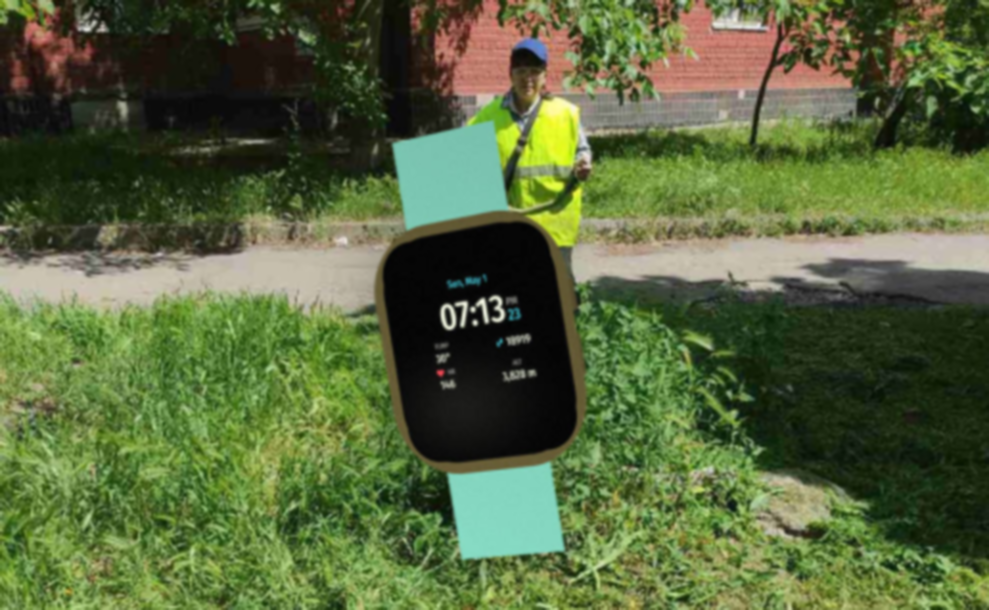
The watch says 7:13
